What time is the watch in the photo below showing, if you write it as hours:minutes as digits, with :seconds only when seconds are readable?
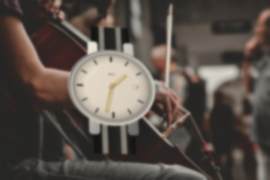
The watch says 1:32
